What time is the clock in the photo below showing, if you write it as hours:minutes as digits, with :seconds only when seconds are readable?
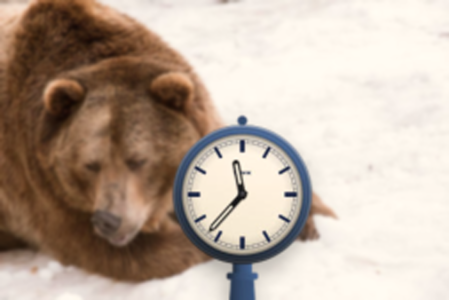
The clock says 11:37
